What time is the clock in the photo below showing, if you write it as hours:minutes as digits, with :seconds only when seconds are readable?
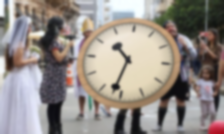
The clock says 10:32
